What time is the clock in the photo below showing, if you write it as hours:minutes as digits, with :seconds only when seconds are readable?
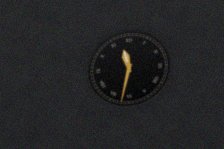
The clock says 11:32
